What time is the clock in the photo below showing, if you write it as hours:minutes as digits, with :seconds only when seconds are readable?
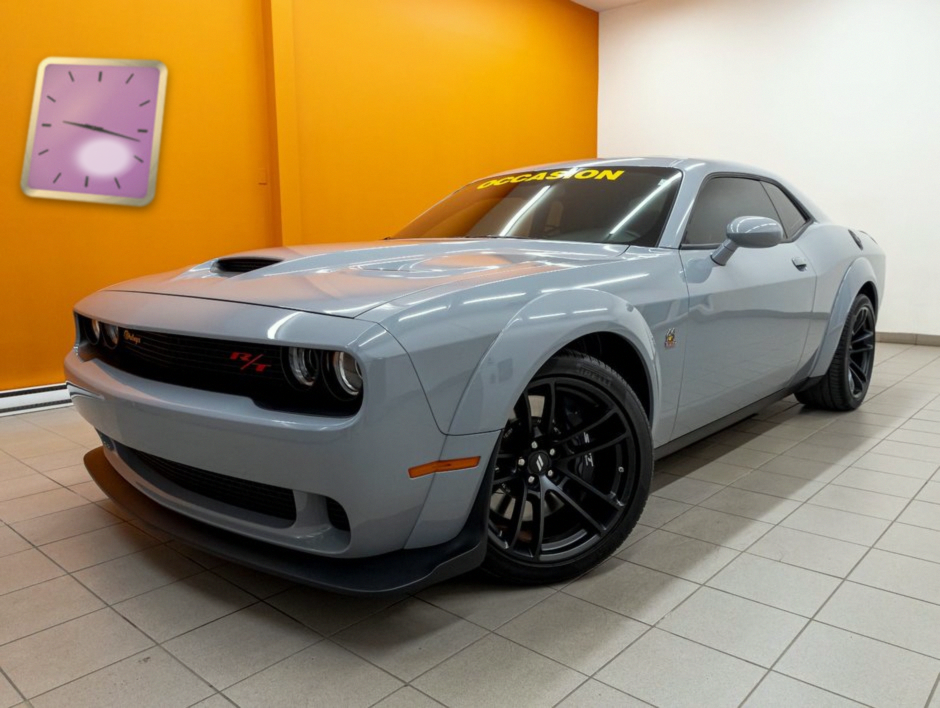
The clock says 9:17
